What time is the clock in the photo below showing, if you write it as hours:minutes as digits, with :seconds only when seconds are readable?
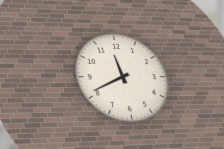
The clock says 11:41
